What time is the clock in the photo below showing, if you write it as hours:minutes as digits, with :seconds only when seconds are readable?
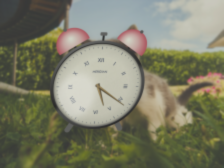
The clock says 5:21
